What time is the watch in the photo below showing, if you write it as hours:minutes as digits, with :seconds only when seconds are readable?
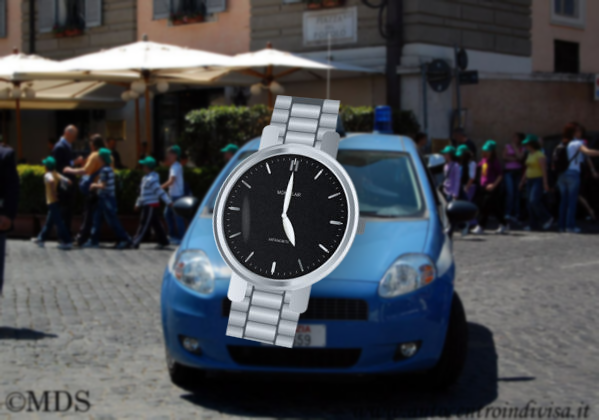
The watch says 5:00
